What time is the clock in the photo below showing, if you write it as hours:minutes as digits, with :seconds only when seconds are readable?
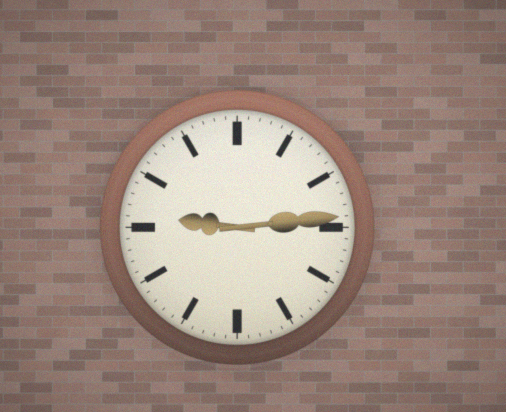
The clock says 9:14
